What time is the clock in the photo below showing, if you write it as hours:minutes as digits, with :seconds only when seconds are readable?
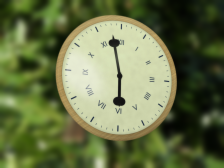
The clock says 5:58
